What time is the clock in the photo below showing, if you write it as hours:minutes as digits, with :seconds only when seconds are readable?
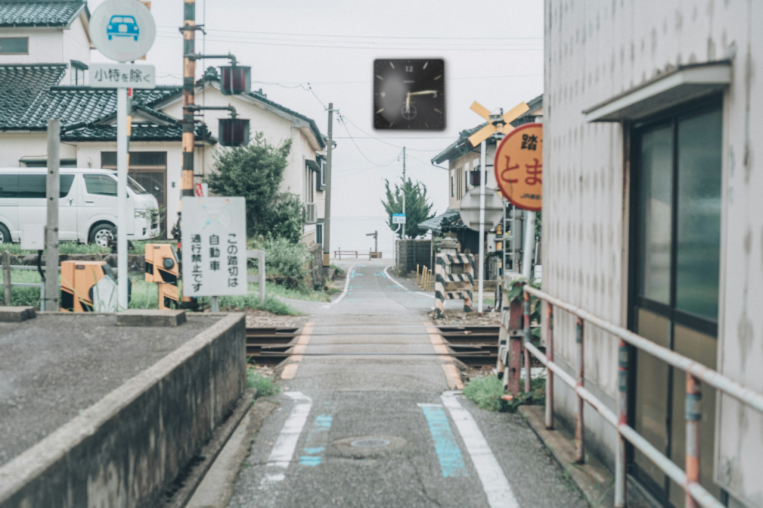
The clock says 6:14
